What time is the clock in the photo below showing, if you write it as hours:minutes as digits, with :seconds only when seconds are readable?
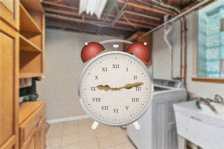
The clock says 9:13
